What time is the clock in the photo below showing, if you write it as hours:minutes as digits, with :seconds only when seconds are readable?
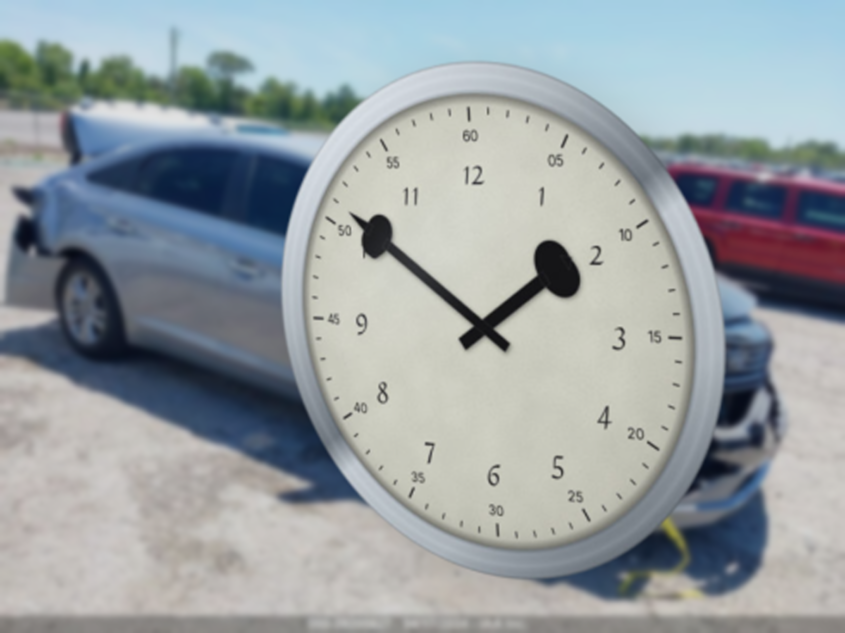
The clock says 1:51
